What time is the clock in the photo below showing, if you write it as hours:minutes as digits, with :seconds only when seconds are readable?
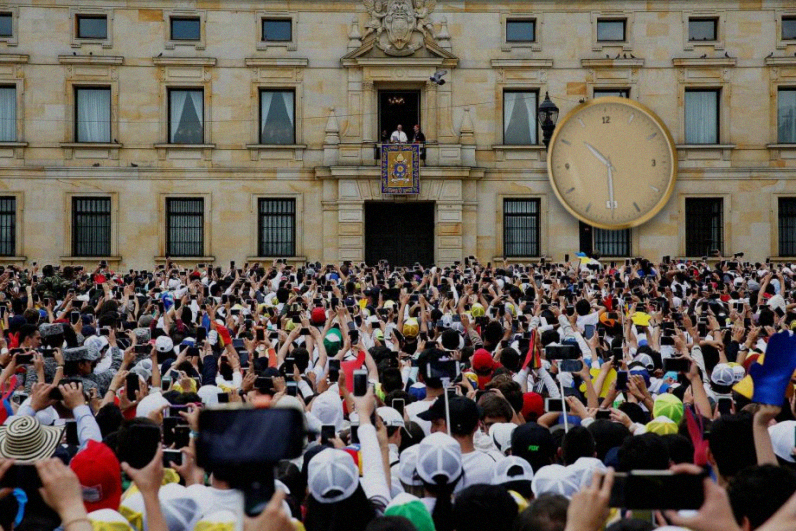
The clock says 10:30
